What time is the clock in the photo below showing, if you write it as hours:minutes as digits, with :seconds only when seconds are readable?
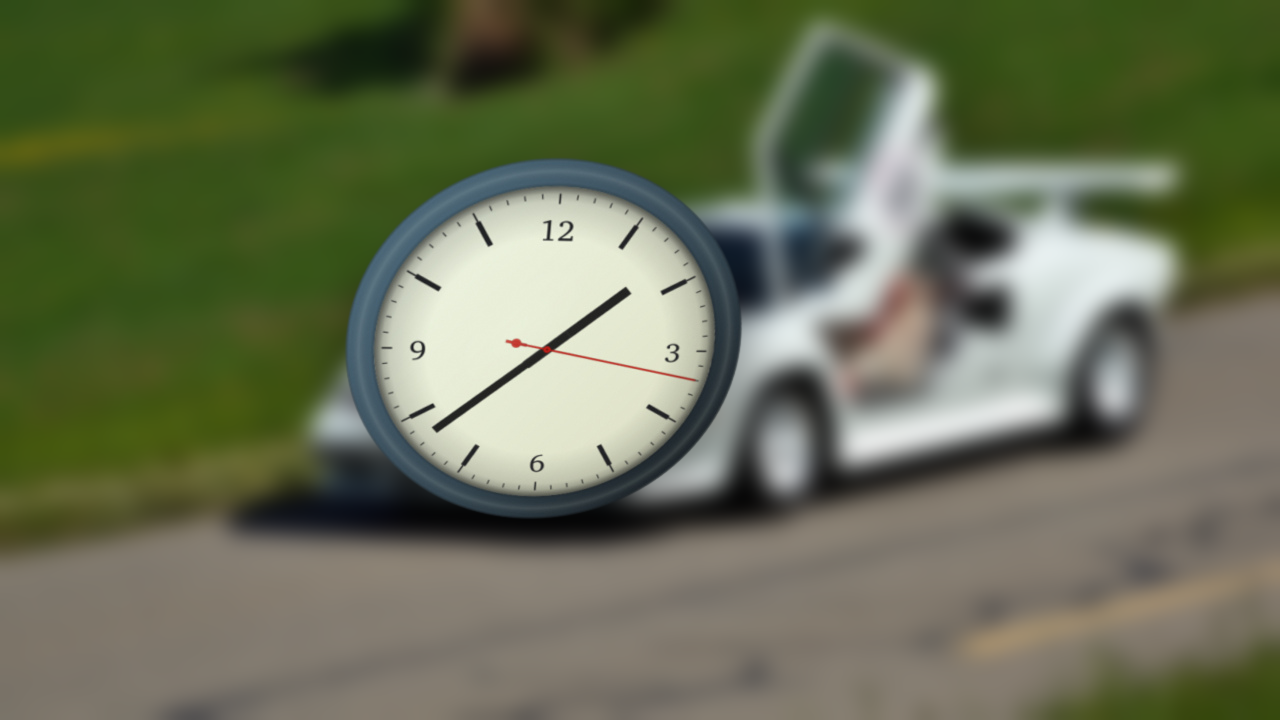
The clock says 1:38:17
